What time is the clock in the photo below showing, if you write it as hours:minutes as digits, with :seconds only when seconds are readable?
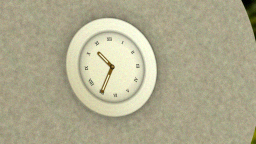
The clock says 10:35
